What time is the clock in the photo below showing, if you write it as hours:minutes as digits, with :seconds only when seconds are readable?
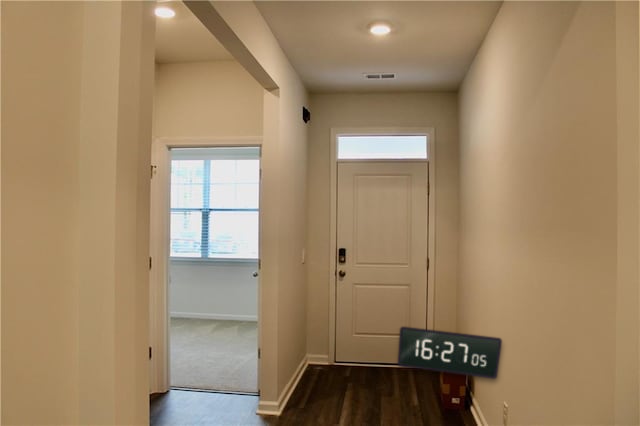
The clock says 16:27:05
